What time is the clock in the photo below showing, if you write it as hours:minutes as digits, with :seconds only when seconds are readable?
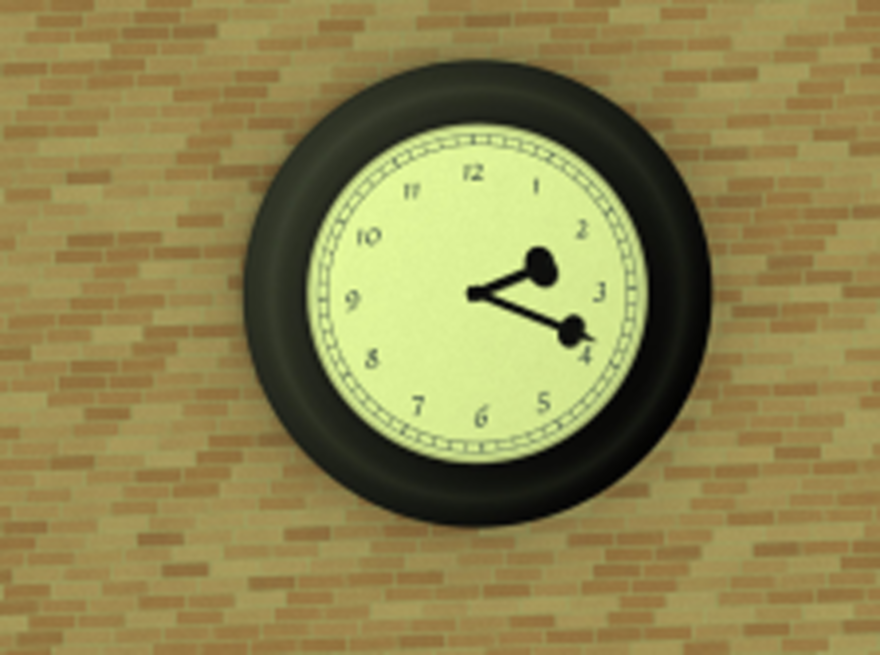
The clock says 2:19
